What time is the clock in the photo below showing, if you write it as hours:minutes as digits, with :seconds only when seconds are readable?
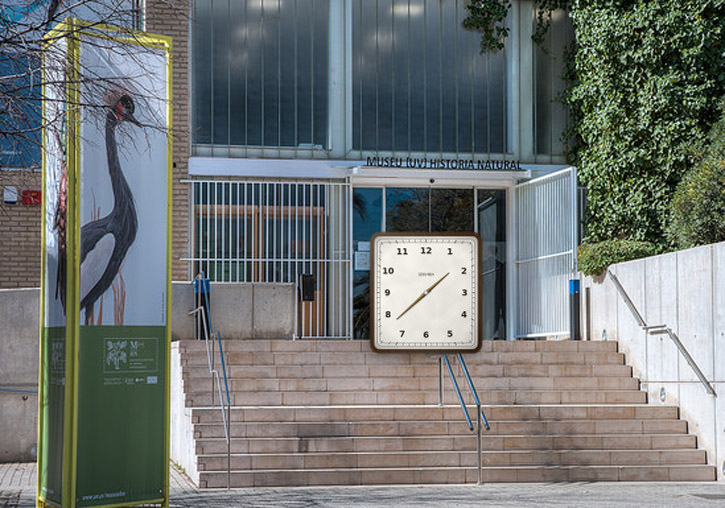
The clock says 1:38
